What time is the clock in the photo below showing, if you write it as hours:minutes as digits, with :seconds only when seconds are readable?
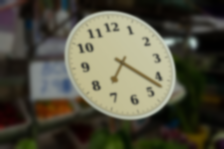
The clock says 7:22
